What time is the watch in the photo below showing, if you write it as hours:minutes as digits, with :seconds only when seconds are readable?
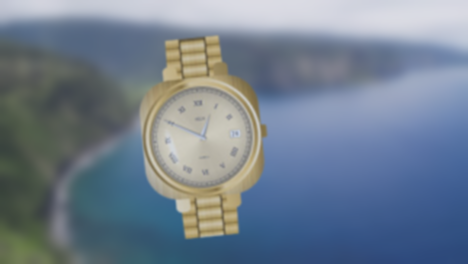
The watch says 12:50
